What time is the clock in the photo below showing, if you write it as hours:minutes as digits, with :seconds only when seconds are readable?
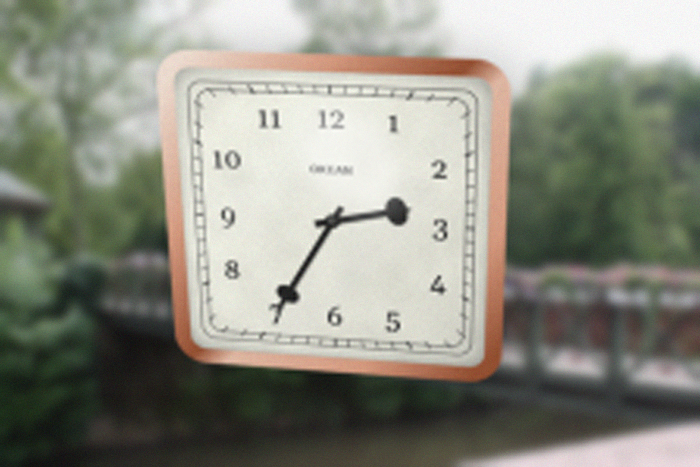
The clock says 2:35
